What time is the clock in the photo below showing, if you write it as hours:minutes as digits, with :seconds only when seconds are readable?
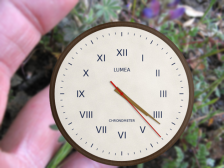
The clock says 4:21:23
